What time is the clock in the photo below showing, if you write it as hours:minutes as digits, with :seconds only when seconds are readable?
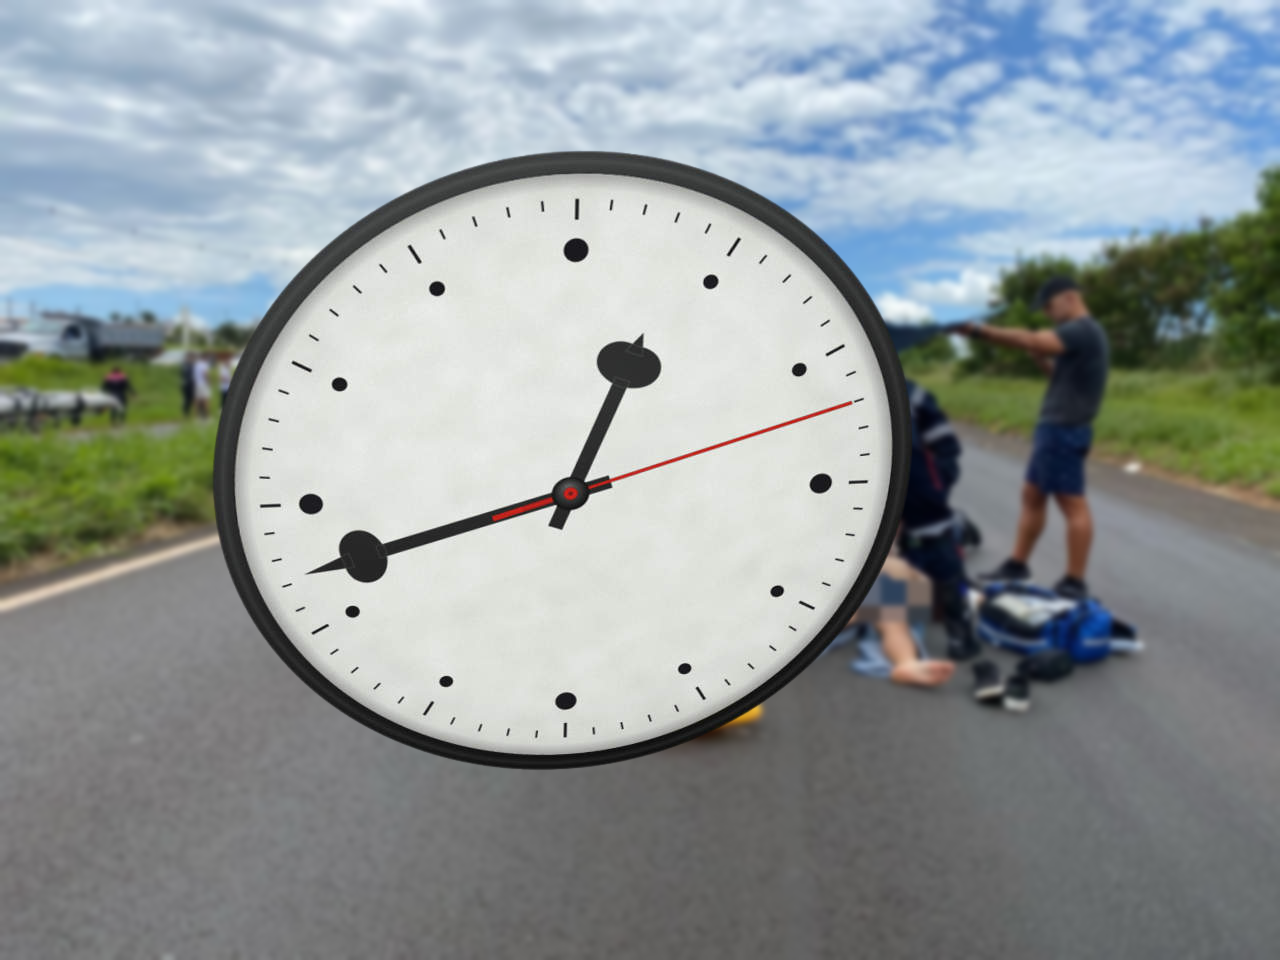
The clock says 12:42:12
